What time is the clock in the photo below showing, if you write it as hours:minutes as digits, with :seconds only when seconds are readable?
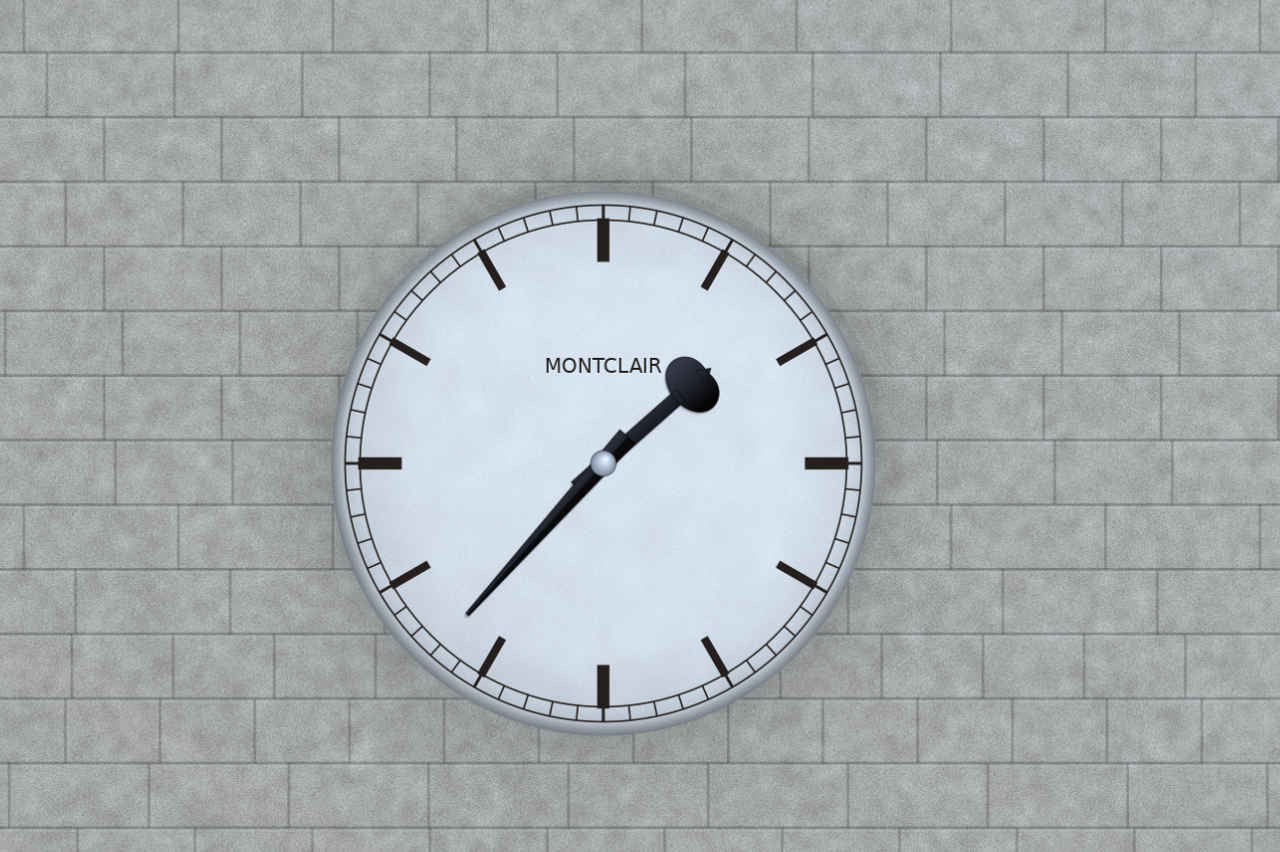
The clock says 1:37
